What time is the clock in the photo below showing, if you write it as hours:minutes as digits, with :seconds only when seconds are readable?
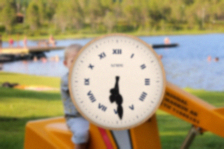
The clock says 6:29
